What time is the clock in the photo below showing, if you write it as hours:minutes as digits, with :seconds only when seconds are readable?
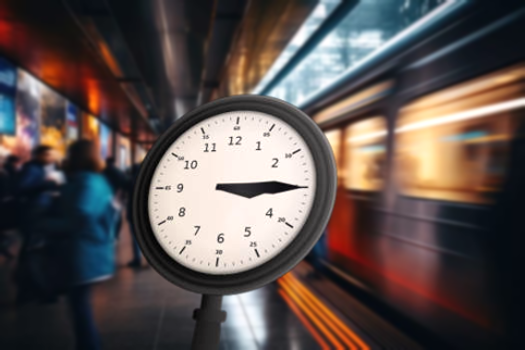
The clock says 3:15
